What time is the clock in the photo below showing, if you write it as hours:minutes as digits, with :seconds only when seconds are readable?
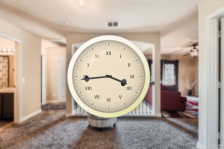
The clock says 3:44
